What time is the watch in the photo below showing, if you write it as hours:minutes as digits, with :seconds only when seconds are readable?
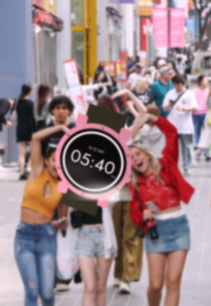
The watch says 5:40
